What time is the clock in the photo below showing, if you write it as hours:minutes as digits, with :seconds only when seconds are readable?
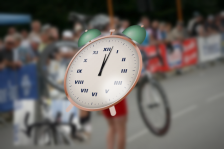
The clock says 12:02
